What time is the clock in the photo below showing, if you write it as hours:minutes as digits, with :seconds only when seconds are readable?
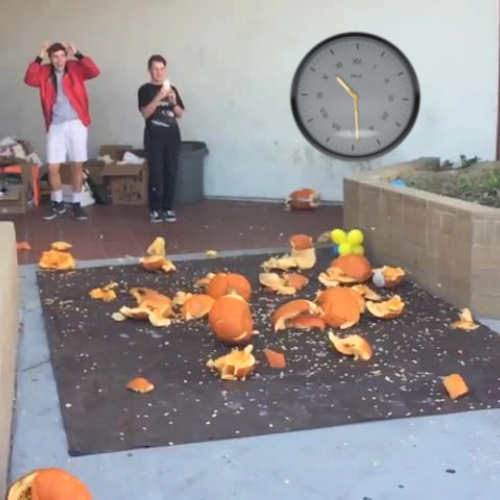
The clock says 10:29
